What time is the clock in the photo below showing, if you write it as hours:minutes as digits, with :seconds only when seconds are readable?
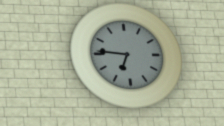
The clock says 6:46
